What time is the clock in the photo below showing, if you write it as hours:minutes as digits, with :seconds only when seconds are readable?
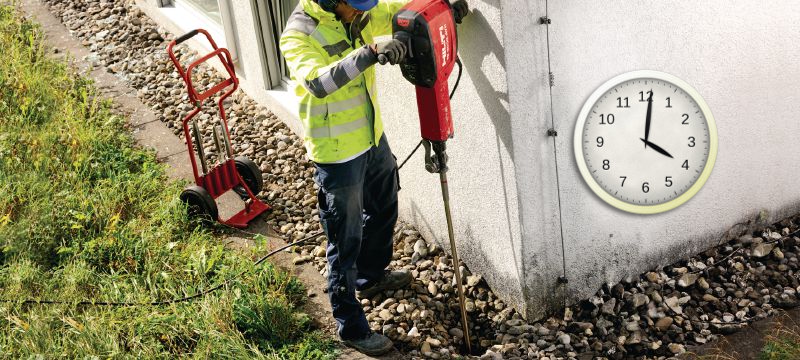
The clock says 4:01
